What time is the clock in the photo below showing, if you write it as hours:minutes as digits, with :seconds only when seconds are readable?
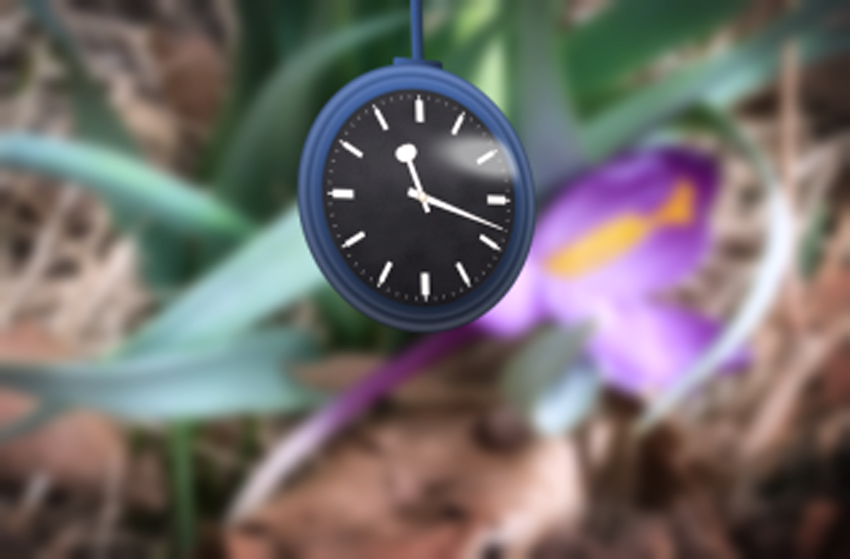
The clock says 11:18
